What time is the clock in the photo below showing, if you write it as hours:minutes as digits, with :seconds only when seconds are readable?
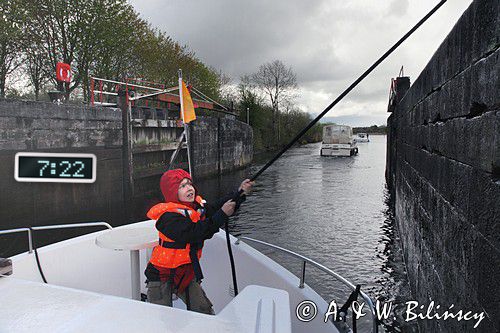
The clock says 7:22
